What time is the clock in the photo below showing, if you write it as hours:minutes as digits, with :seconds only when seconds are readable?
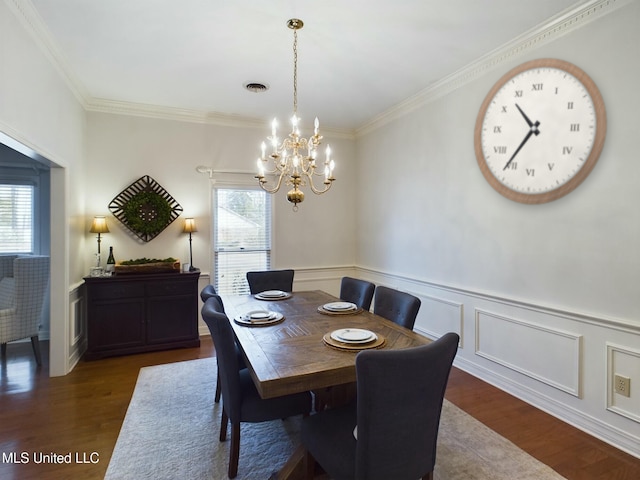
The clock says 10:36
